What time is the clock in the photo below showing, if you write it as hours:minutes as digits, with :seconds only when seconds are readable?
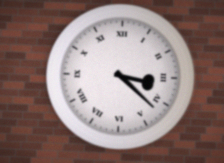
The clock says 3:22
